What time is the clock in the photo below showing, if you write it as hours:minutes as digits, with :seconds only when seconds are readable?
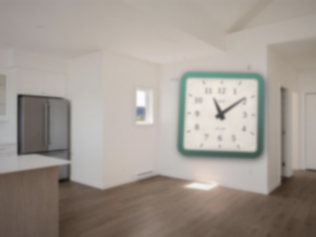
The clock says 11:09
